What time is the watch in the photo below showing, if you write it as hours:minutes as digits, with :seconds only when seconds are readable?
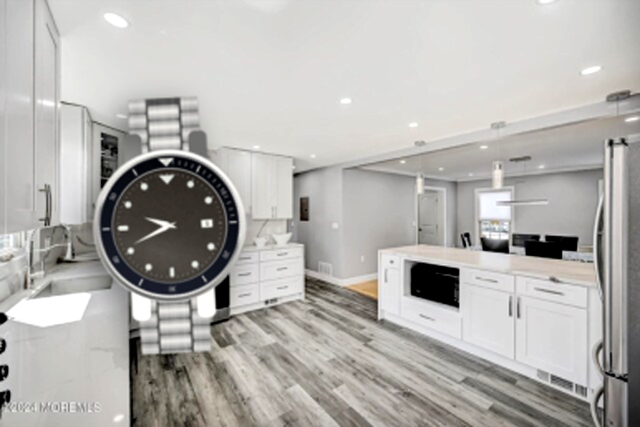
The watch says 9:41
